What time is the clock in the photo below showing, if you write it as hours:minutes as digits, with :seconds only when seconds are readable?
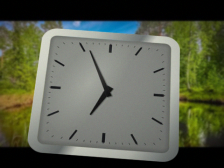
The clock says 6:56
